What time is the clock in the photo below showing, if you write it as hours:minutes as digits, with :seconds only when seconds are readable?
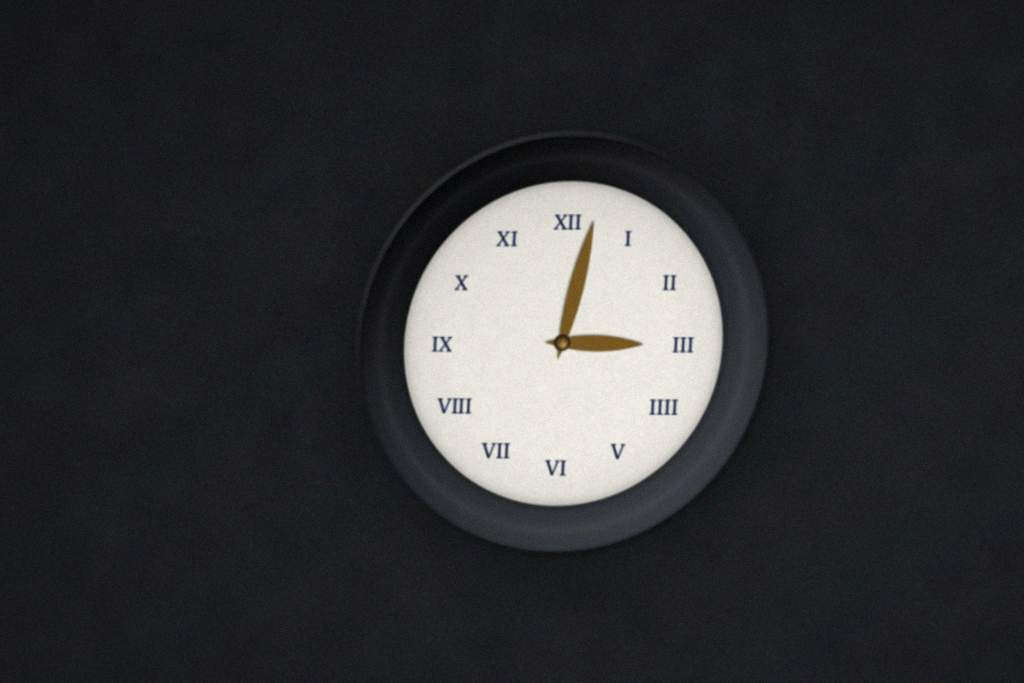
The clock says 3:02
